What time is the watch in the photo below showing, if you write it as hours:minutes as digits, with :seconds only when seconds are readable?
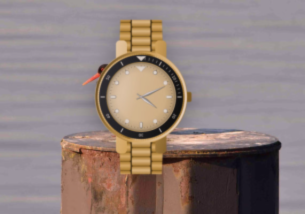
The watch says 4:11
